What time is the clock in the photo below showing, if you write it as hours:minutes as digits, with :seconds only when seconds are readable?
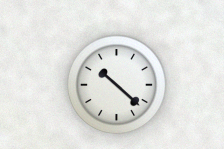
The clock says 10:22
